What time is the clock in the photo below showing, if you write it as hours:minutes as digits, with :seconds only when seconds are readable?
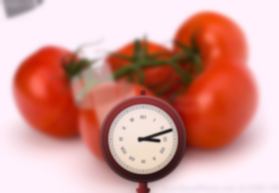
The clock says 3:12
